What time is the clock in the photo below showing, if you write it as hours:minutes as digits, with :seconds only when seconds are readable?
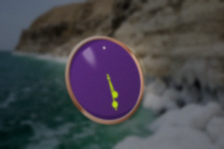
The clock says 5:29
